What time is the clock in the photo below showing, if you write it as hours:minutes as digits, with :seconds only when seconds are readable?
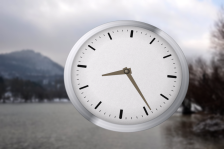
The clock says 8:24
